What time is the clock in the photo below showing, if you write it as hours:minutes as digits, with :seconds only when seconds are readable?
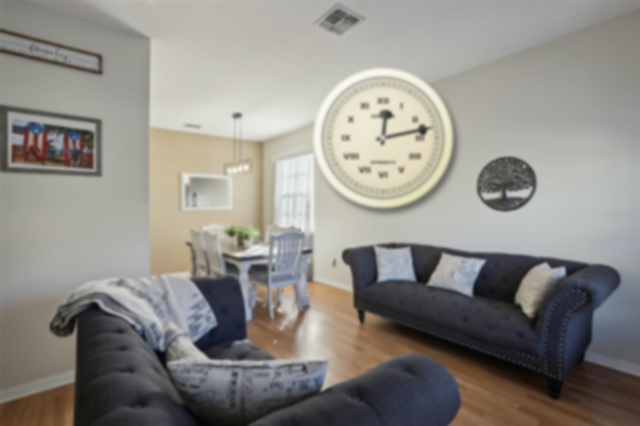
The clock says 12:13
